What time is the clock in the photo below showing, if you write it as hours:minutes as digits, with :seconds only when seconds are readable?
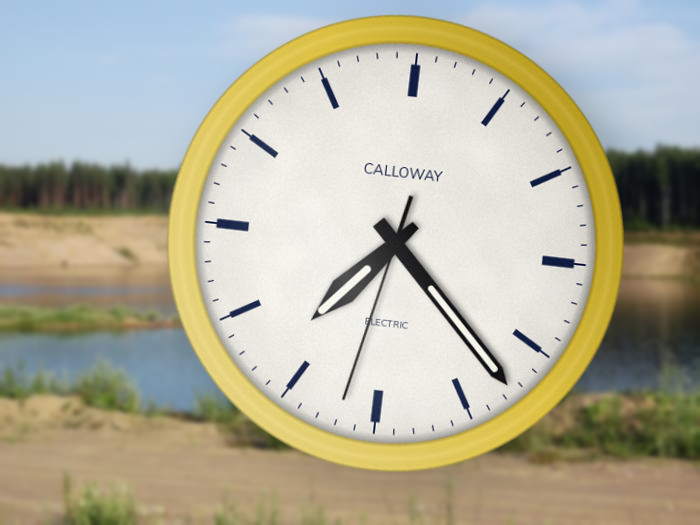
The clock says 7:22:32
